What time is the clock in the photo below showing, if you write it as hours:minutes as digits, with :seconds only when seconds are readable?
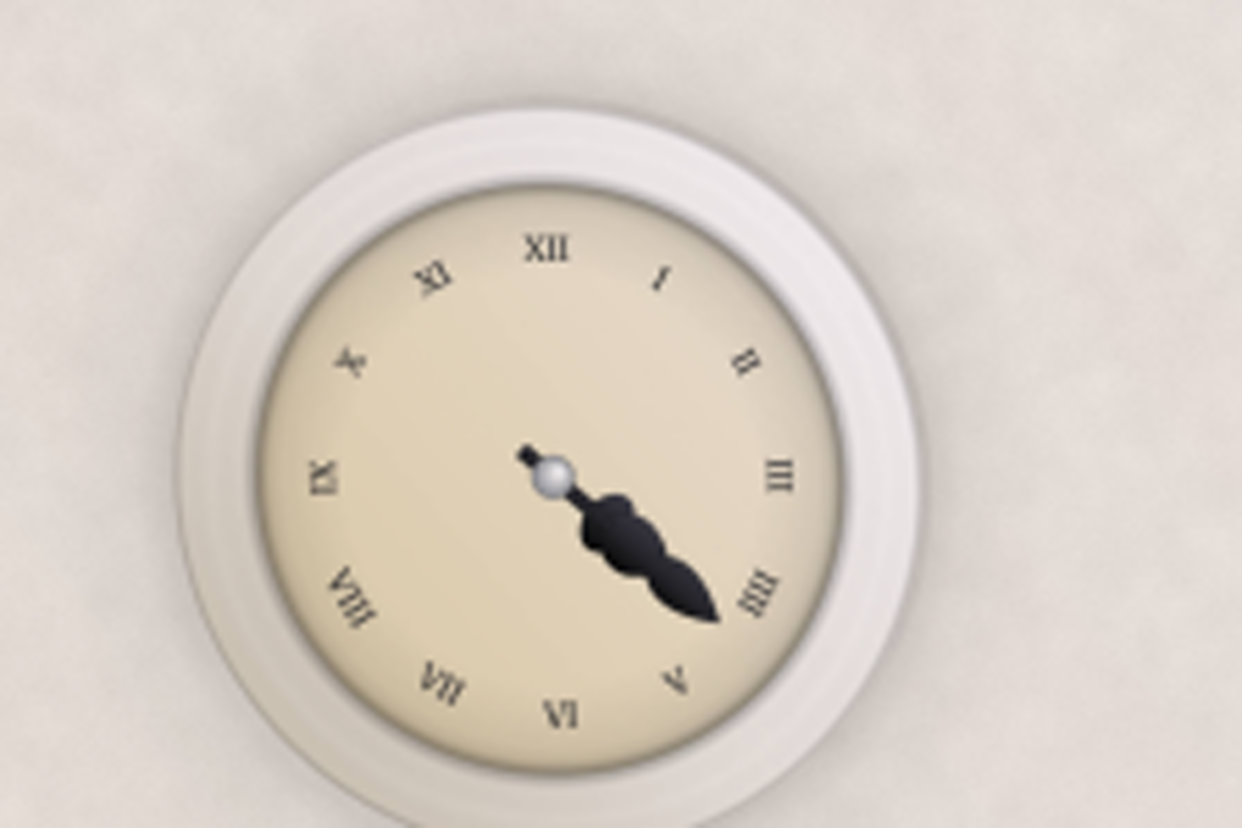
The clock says 4:22
